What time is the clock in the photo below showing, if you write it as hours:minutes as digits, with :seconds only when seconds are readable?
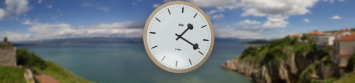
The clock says 1:19
